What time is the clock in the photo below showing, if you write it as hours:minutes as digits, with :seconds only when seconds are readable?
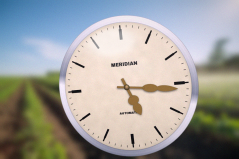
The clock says 5:16
